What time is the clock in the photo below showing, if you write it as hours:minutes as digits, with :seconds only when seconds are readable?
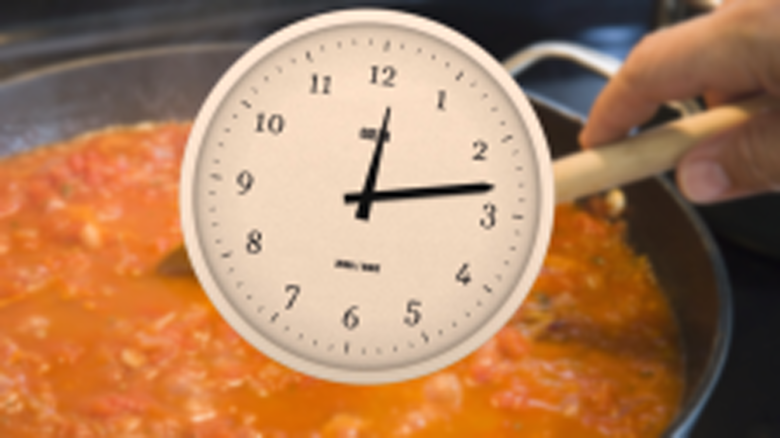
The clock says 12:13
